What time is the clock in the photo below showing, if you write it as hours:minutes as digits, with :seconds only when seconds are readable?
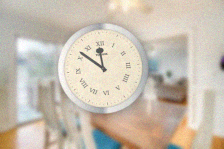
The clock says 11:52
